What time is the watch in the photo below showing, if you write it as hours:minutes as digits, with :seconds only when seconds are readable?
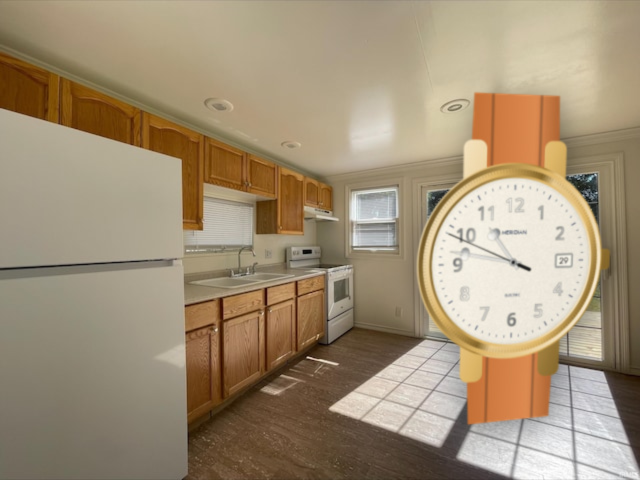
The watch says 10:46:49
